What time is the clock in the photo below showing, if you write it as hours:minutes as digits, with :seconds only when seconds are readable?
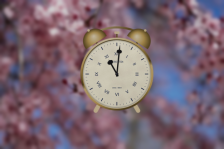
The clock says 11:01
